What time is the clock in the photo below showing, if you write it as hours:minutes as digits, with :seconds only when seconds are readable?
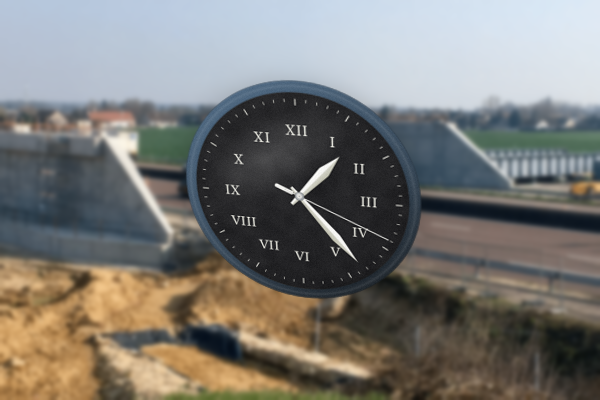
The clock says 1:23:19
